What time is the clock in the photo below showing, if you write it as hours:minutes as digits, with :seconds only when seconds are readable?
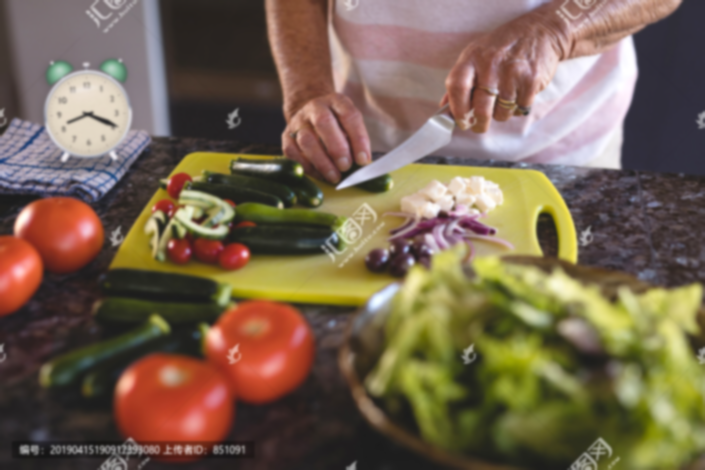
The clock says 8:19
